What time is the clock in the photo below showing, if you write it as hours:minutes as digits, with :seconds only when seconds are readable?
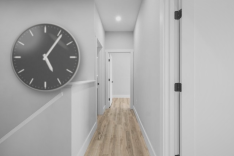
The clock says 5:06
